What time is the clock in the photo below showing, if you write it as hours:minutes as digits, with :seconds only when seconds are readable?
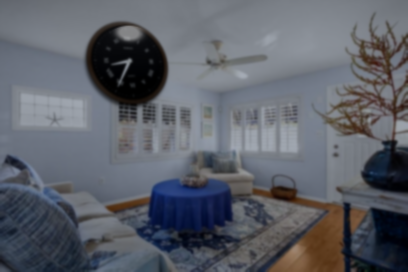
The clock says 8:35
